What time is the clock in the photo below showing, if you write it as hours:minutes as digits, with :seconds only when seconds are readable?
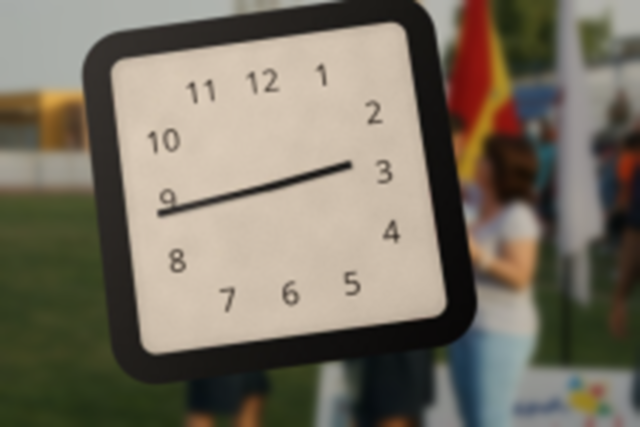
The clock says 2:44
